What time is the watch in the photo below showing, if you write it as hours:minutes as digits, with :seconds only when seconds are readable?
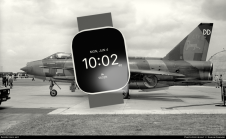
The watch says 10:02
